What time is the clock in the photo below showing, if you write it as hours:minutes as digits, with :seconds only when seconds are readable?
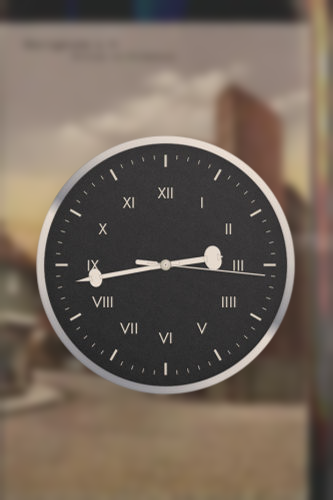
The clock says 2:43:16
